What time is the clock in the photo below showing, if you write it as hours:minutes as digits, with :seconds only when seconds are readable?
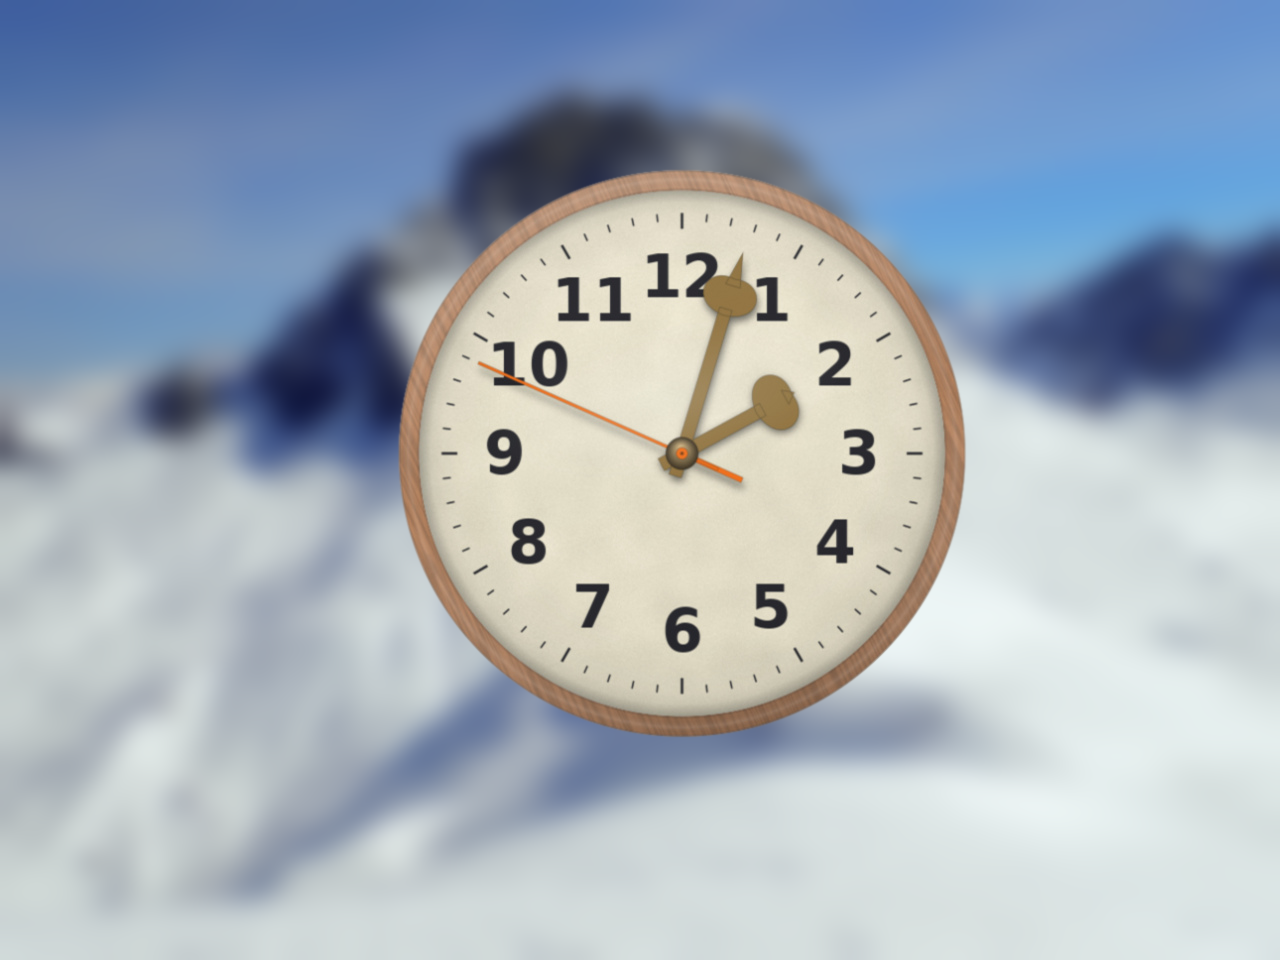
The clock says 2:02:49
